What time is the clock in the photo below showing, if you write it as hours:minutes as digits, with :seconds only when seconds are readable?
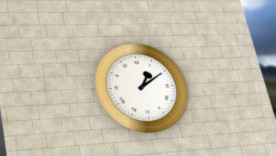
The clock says 1:10
